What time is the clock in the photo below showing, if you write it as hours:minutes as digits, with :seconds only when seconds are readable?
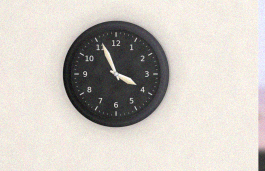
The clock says 3:56
